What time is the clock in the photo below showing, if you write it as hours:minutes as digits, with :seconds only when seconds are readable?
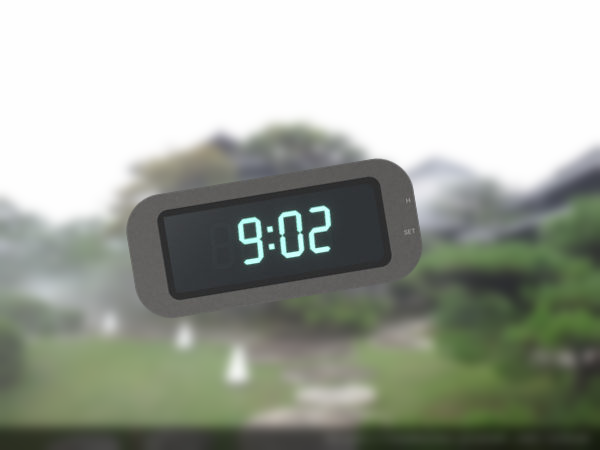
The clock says 9:02
